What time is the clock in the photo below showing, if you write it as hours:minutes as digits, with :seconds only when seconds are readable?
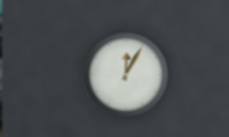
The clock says 12:05
